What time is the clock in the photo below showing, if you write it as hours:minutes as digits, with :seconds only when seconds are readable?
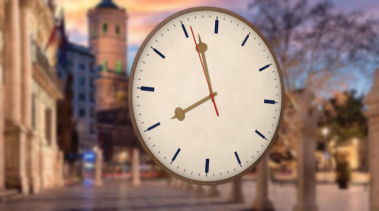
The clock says 7:56:56
